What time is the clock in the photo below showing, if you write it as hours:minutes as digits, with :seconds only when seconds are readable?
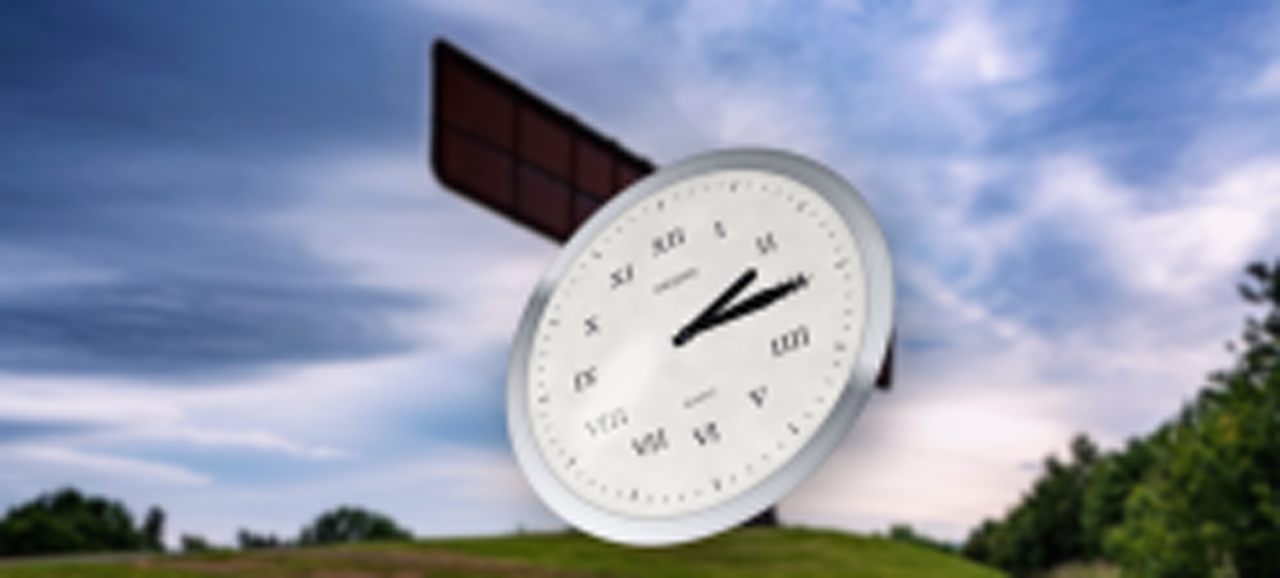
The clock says 2:15
